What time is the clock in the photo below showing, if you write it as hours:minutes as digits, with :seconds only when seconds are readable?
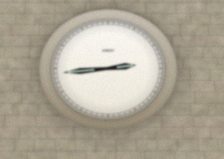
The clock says 2:44
